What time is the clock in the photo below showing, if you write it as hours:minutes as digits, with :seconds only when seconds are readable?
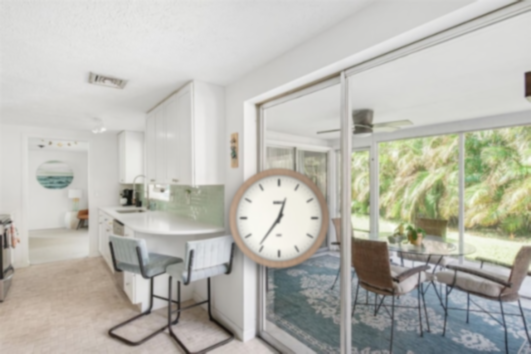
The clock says 12:36
